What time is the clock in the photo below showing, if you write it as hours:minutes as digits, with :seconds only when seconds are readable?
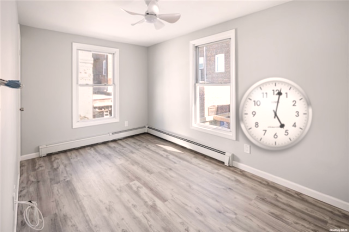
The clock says 5:02
